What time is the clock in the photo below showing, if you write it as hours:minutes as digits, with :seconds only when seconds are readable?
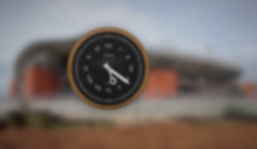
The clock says 5:21
